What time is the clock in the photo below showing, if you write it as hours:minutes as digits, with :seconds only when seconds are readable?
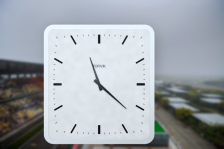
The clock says 11:22
